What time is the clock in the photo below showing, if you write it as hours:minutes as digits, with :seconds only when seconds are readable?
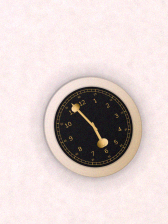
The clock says 5:57
